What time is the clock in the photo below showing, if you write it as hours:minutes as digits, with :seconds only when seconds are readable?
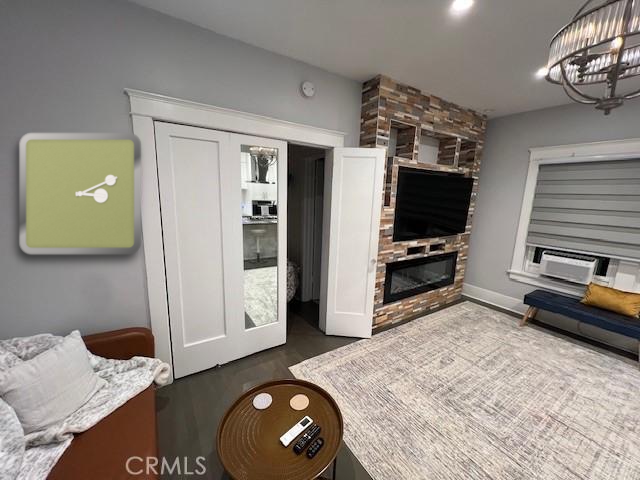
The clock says 3:11
